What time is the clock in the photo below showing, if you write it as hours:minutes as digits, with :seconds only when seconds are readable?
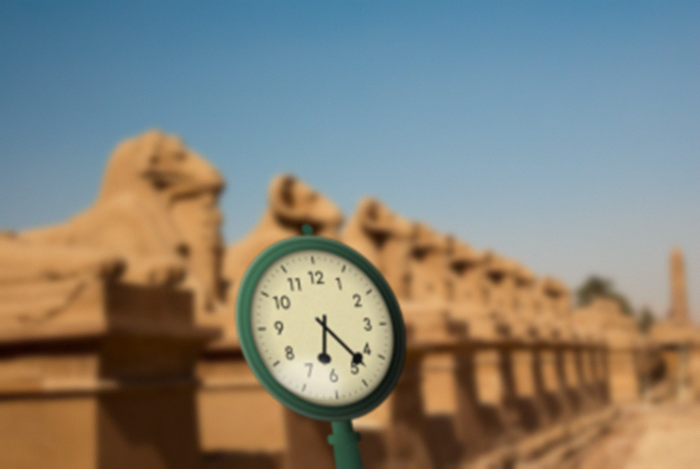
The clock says 6:23
